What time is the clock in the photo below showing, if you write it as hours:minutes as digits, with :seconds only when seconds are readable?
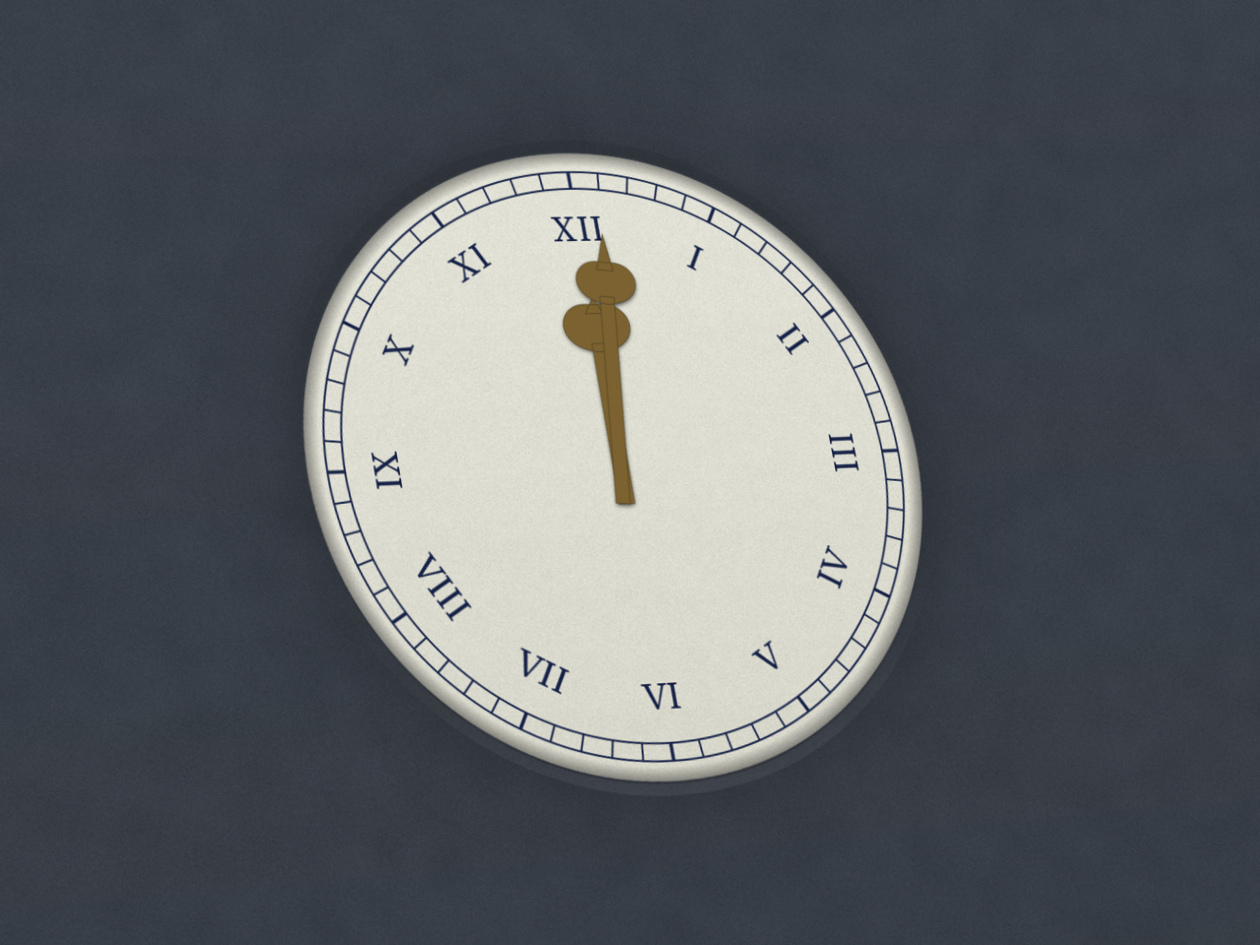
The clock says 12:01
